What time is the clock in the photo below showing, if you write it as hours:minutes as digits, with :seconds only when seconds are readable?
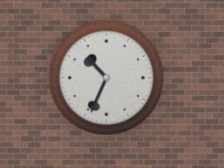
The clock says 10:34
